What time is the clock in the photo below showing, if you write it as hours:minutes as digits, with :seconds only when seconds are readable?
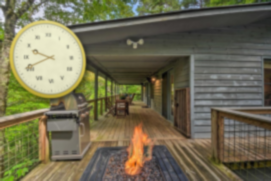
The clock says 9:41
